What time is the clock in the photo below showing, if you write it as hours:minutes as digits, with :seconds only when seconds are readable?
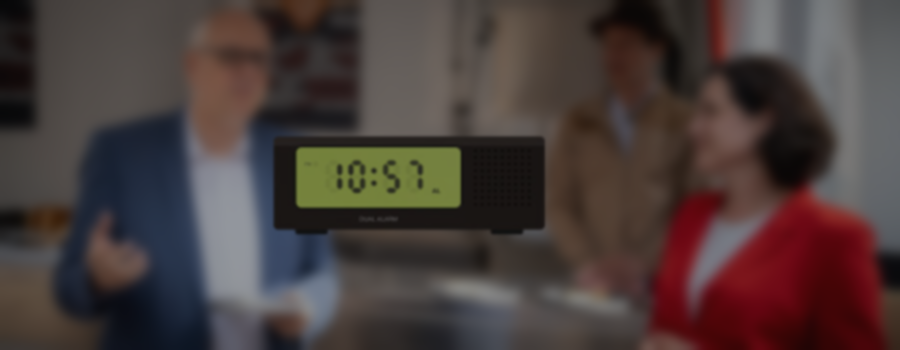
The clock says 10:57
